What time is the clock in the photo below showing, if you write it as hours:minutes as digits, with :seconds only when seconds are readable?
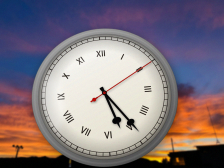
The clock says 5:24:10
